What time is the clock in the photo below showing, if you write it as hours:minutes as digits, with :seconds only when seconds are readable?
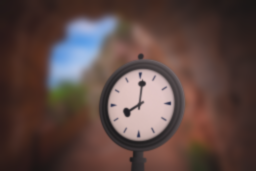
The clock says 8:01
